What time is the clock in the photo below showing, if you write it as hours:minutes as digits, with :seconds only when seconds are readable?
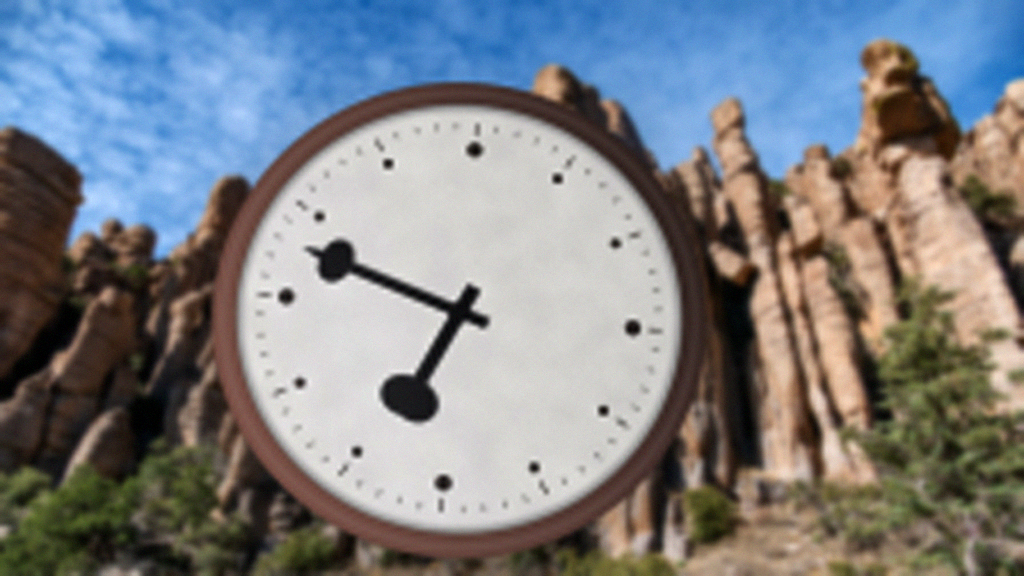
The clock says 6:48
